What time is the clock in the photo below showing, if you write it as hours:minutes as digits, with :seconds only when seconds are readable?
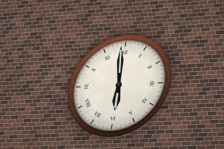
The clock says 5:59
